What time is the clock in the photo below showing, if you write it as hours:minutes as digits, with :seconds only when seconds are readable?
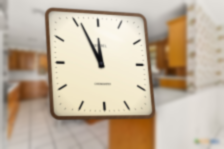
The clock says 11:56
